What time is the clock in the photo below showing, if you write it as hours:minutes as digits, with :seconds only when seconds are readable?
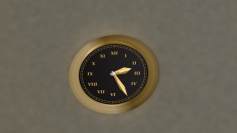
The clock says 2:25
